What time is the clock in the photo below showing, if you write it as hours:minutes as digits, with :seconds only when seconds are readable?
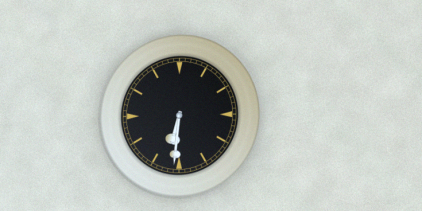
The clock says 6:31
